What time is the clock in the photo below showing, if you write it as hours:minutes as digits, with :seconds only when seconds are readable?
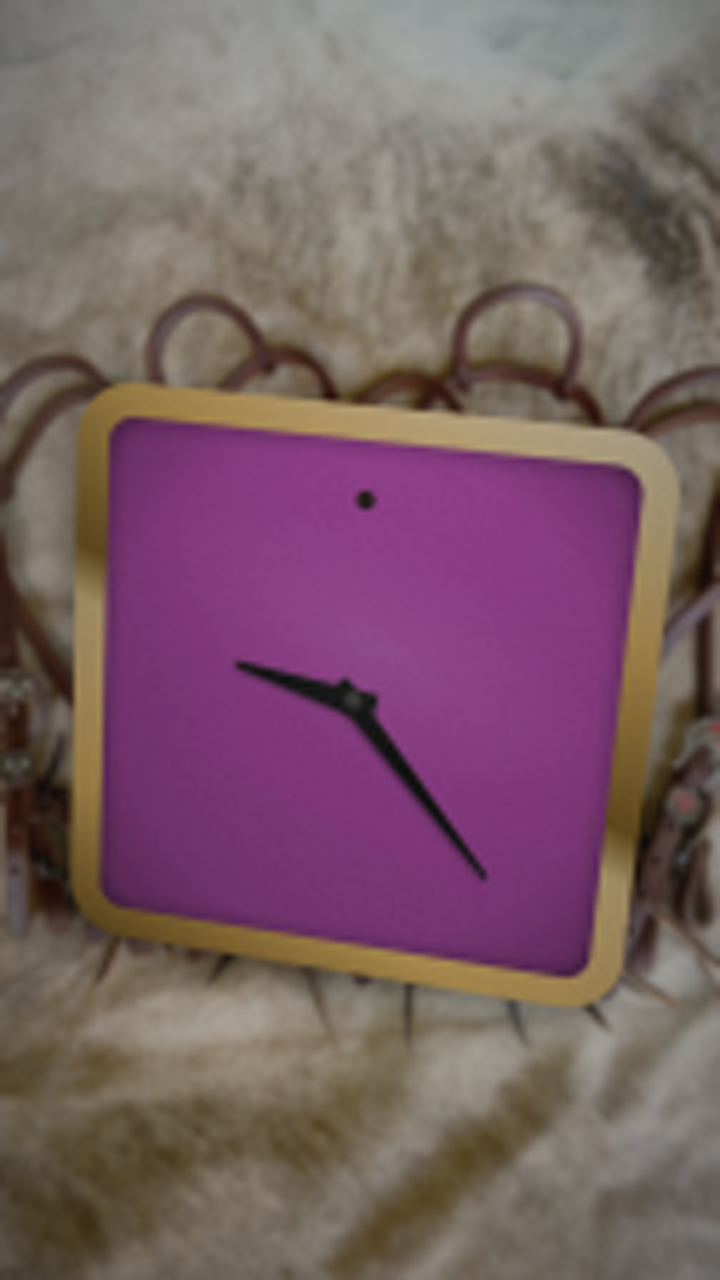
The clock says 9:23
